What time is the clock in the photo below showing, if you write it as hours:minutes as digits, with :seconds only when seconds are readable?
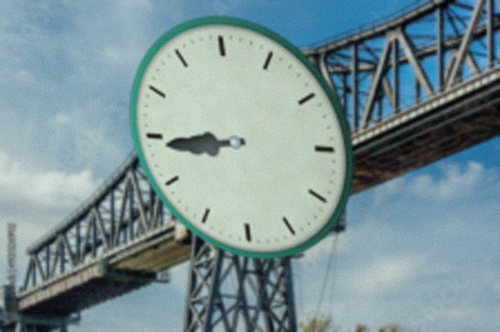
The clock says 8:44
